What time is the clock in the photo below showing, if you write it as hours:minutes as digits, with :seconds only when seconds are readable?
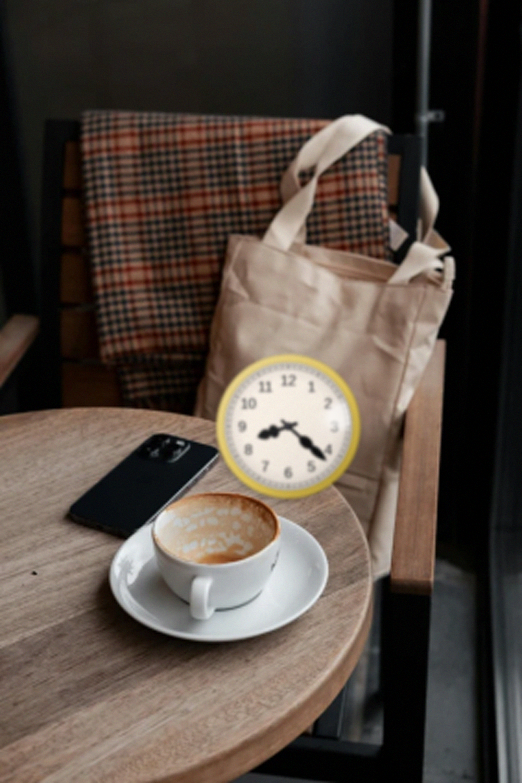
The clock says 8:22
